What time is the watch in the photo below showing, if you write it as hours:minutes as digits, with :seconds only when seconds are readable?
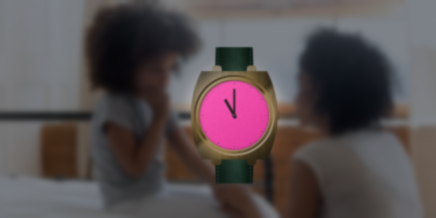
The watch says 11:00
